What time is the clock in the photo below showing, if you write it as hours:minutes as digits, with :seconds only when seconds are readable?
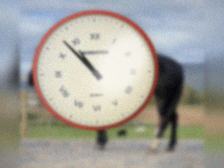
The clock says 10:53
